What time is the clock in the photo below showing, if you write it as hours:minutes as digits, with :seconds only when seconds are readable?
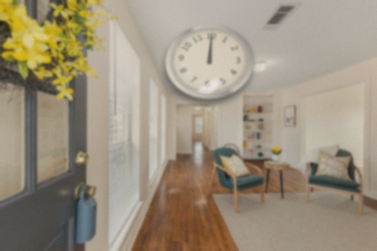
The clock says 12:00
